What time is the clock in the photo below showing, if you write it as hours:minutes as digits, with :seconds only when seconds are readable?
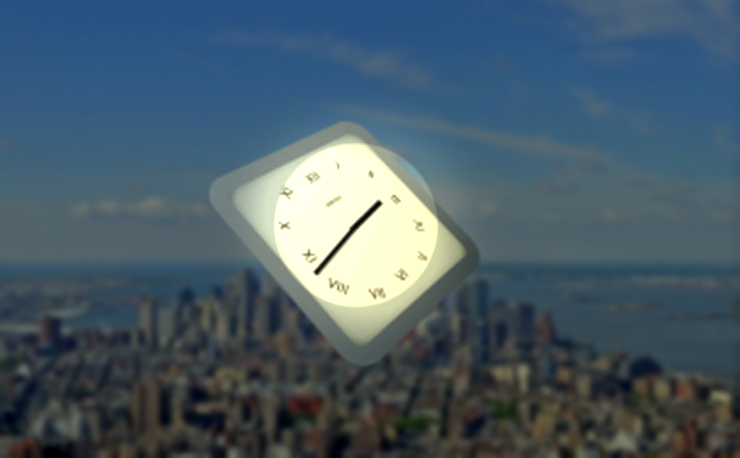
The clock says 2:43
